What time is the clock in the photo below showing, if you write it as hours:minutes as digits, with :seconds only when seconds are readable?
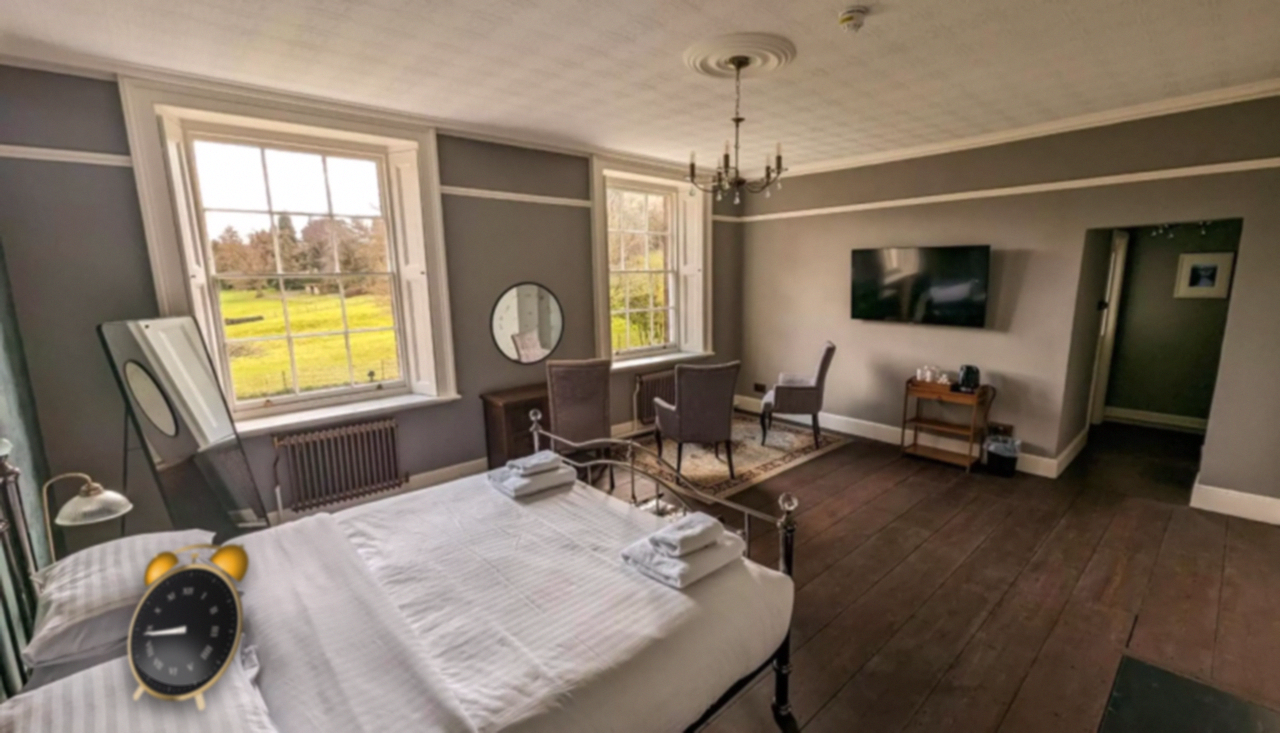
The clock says 8:44
